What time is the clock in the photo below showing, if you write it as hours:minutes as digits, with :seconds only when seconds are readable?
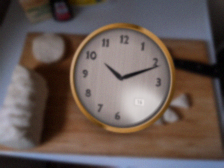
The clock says 10:11
